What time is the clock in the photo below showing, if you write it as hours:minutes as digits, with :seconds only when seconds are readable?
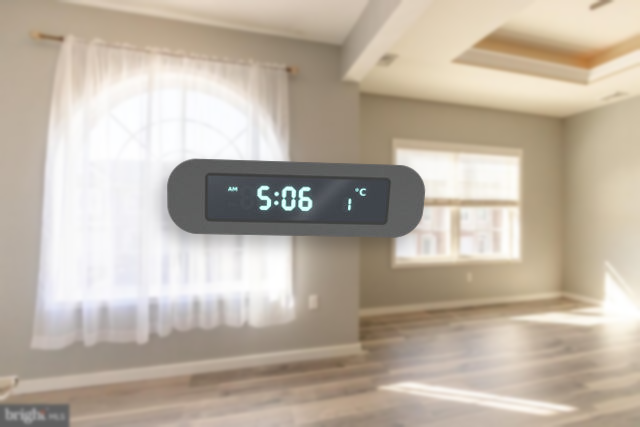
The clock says 5:06
